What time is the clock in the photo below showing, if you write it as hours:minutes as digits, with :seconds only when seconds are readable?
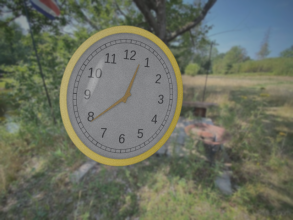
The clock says 12:39
